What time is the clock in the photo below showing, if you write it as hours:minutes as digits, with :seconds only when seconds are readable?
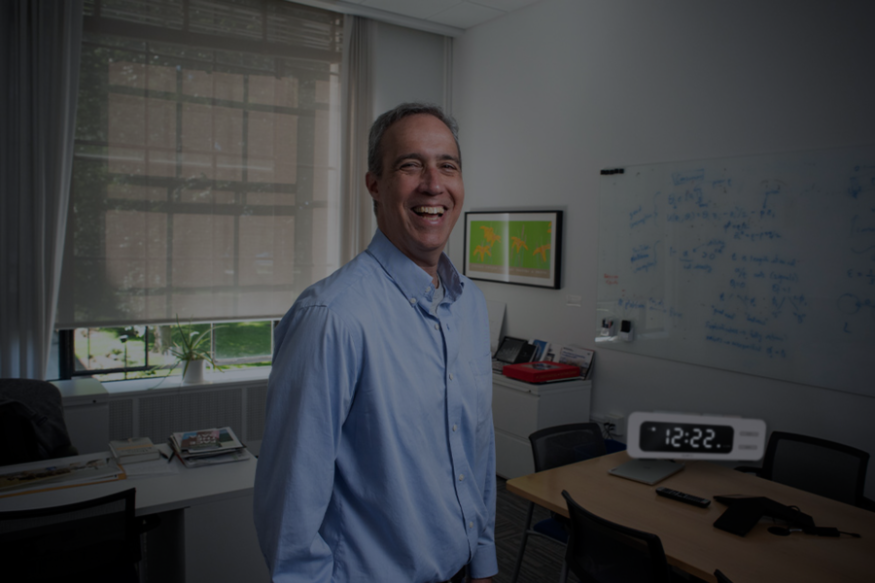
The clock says 12:22
